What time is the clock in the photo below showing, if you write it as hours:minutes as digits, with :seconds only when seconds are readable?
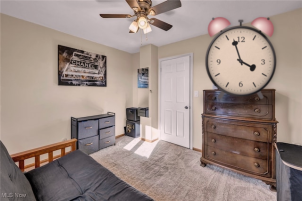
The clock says 3:57
